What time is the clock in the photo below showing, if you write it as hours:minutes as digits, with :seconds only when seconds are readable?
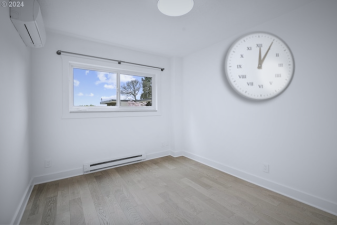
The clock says 12:05
